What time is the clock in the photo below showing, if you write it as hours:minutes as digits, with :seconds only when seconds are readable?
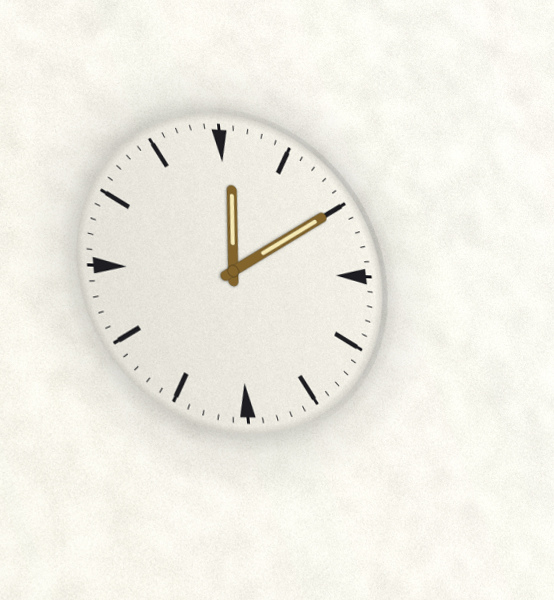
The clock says 12:10
